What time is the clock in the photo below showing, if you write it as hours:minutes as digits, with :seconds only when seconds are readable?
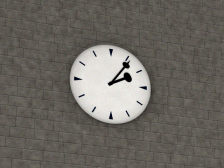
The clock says 2:06
